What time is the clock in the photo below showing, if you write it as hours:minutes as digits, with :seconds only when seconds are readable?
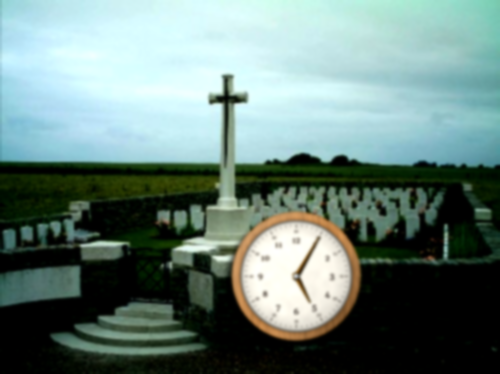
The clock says 5:05
